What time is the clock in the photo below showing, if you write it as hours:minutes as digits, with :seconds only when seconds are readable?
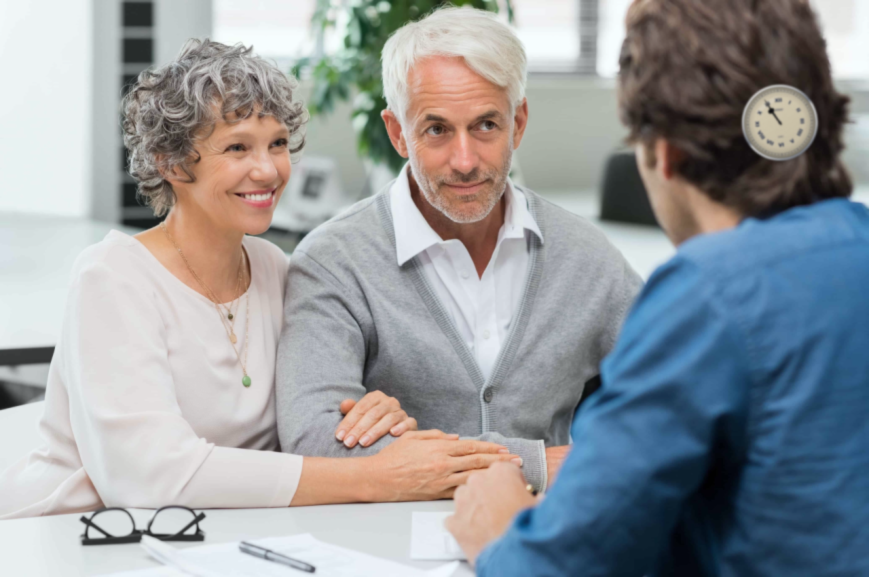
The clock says 10:55
